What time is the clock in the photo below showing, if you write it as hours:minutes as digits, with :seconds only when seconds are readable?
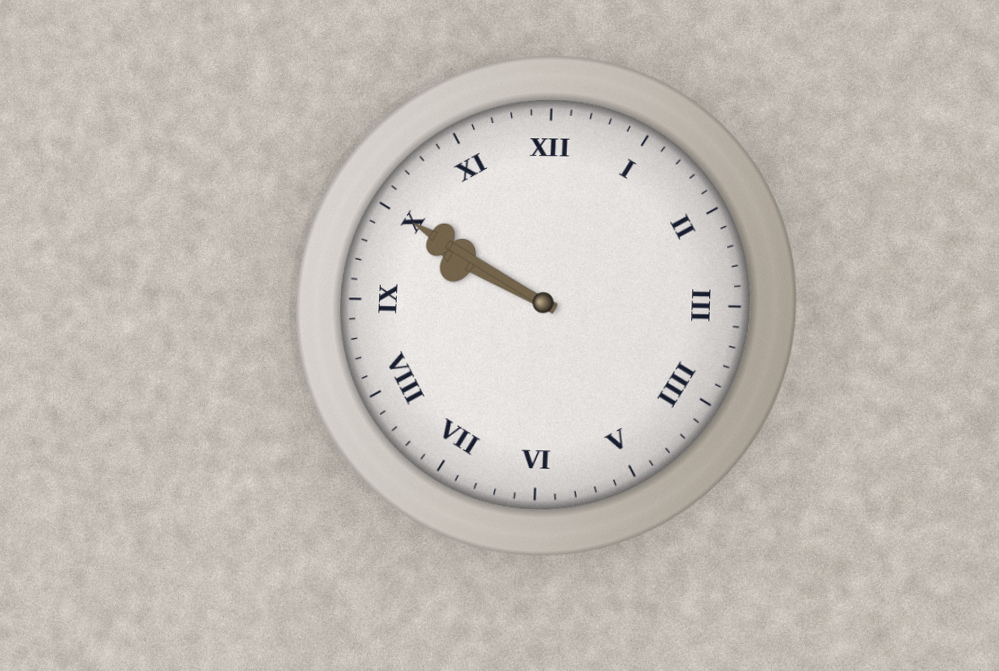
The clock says 9:50
